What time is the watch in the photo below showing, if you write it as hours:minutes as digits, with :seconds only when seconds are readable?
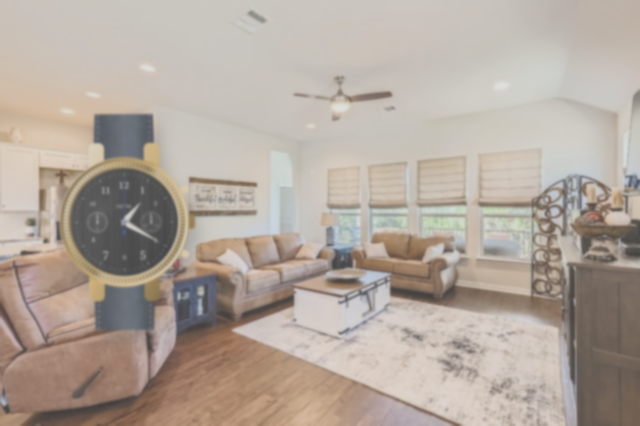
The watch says 1:20
